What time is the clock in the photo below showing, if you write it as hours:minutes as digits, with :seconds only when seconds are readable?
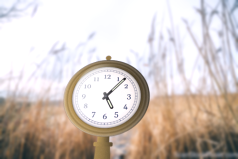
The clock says 5:07
